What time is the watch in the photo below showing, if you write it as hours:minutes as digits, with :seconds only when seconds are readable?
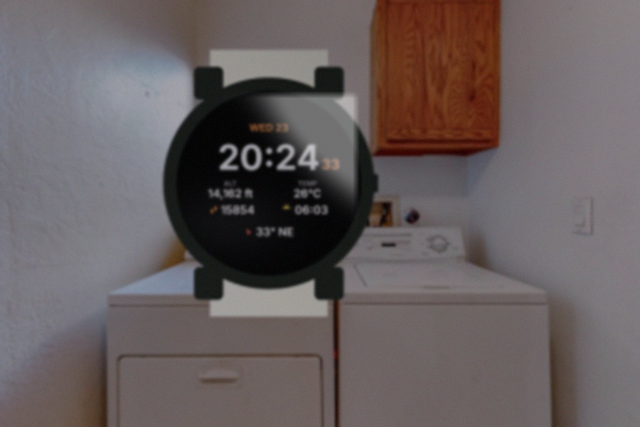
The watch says 20:24
